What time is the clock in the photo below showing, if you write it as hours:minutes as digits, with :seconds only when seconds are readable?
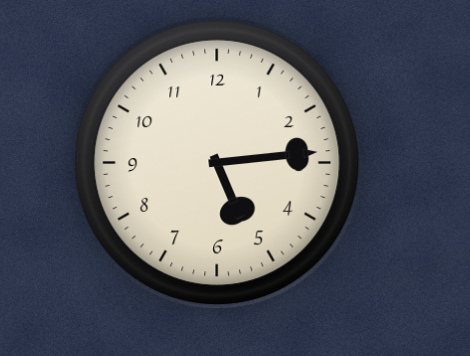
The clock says 5:14
